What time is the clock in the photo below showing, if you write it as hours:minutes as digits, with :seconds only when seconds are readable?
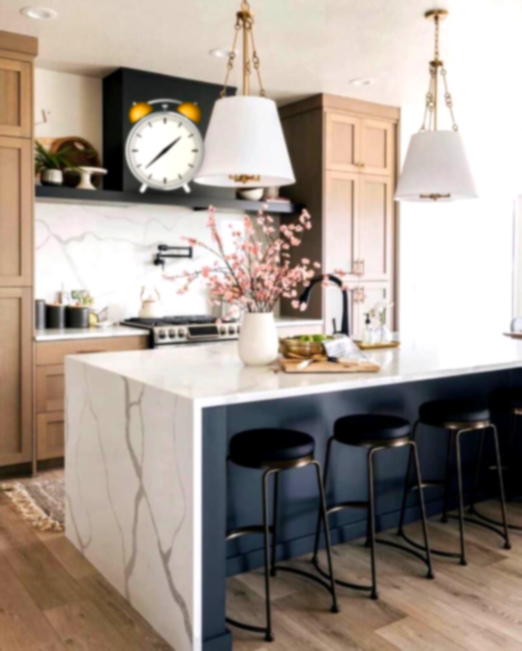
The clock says 1:38
